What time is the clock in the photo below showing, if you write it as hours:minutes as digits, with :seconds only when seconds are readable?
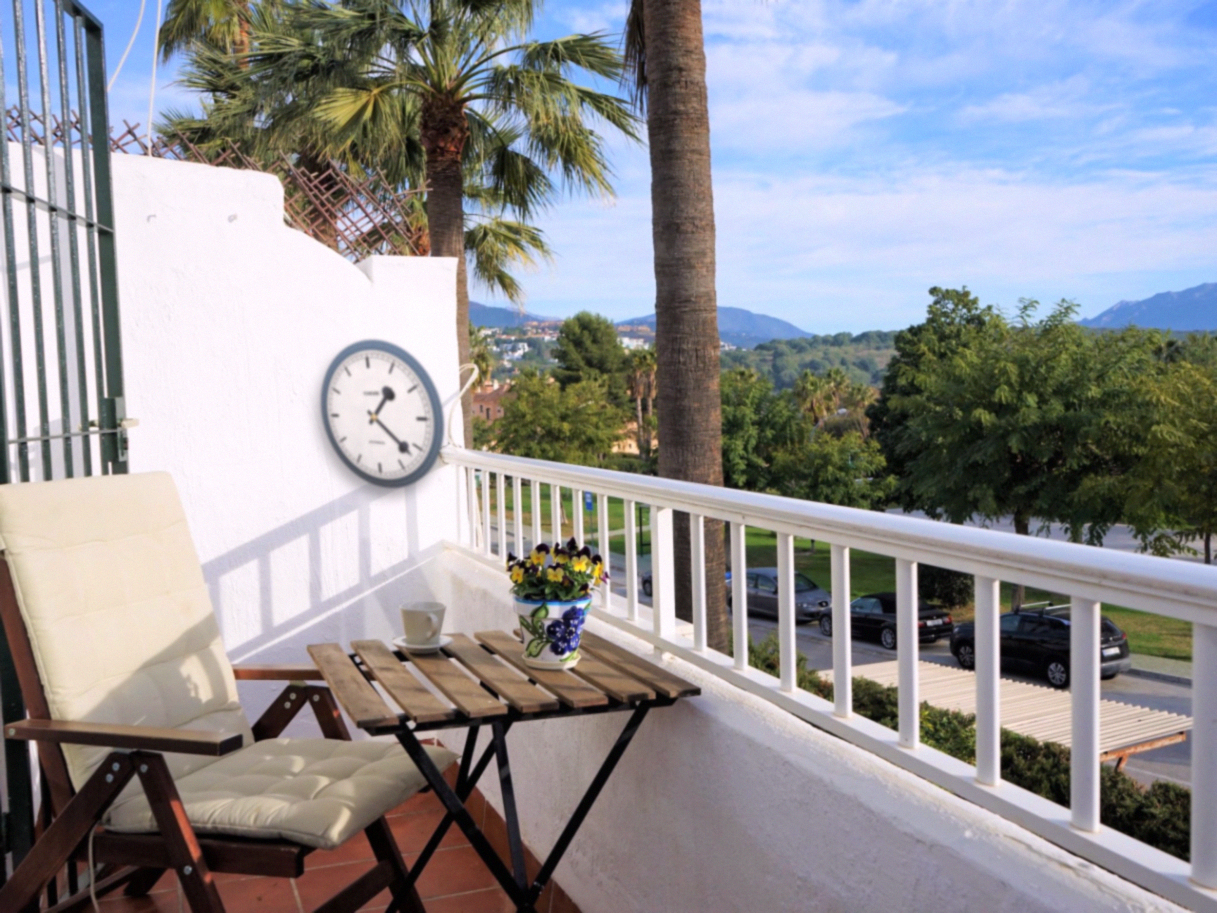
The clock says 1:22
